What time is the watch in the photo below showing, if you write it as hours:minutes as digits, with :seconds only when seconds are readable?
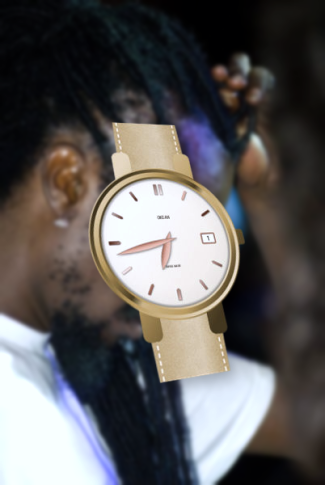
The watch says 6:43
